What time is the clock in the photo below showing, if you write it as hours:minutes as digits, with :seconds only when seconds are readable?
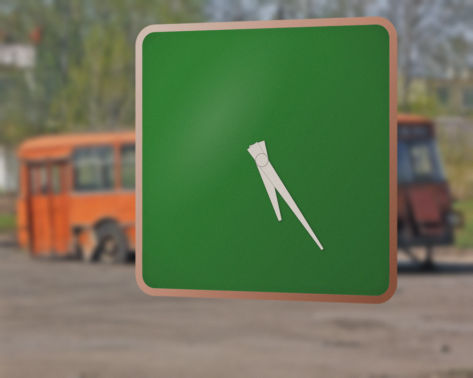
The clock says 5:24
